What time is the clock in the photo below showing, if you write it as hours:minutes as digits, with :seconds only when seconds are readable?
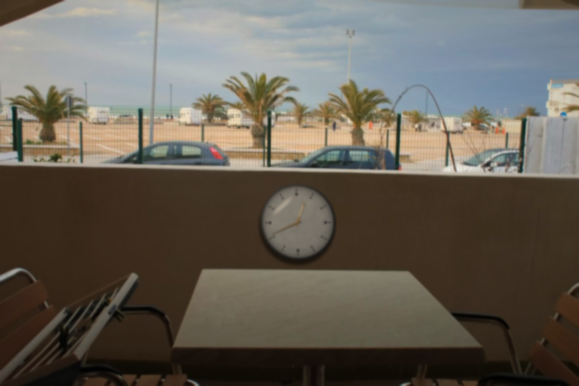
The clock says 12:41
